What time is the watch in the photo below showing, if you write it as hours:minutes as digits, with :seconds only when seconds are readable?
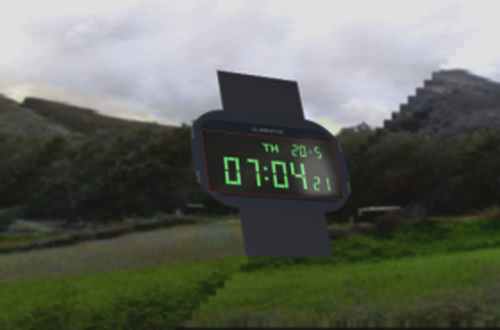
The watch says 7:04:21
